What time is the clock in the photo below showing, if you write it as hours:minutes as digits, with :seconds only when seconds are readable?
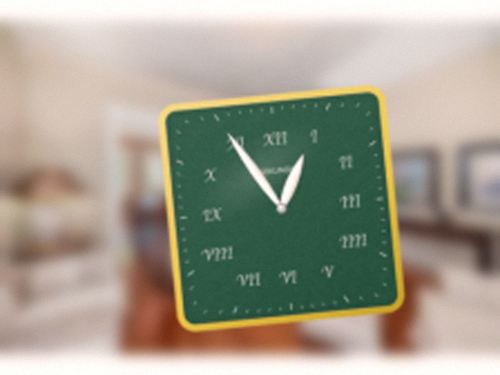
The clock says 12:55
